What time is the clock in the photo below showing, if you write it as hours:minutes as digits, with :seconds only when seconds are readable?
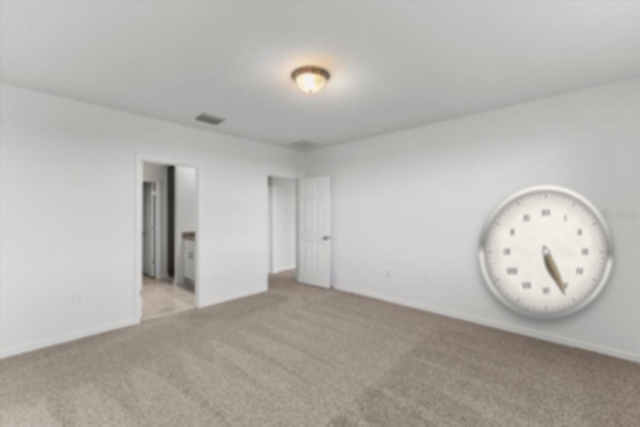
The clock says 5:26
